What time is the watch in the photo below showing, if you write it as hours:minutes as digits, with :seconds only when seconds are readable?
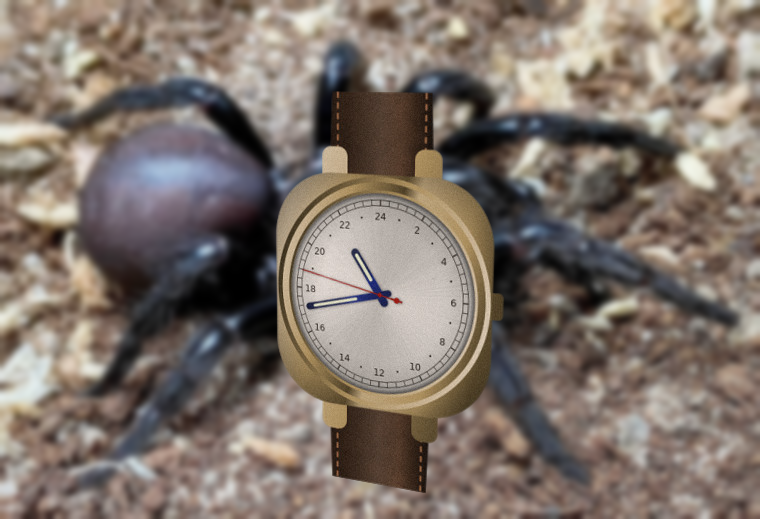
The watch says 21:42:47
